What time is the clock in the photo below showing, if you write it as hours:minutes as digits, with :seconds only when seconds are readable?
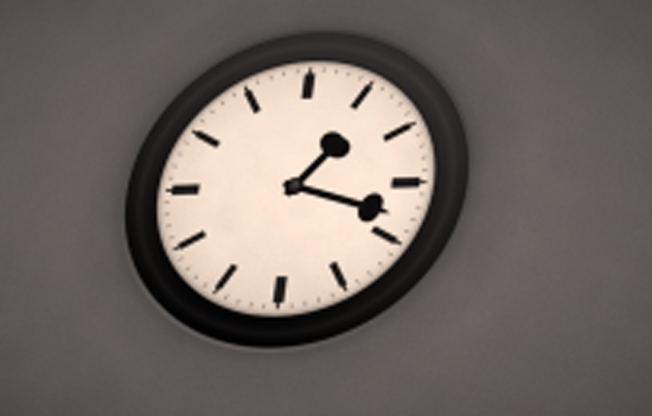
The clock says 1:18
